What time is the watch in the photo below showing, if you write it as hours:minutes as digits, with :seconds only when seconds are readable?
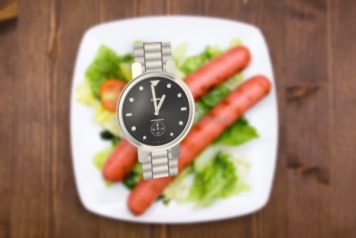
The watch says 12:59
